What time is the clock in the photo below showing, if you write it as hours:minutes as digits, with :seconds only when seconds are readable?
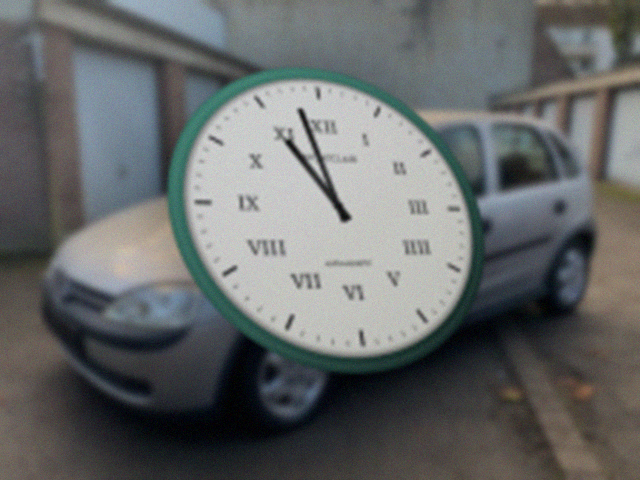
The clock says 10:58
